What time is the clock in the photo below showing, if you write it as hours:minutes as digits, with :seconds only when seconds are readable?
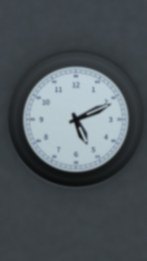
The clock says 5:11
